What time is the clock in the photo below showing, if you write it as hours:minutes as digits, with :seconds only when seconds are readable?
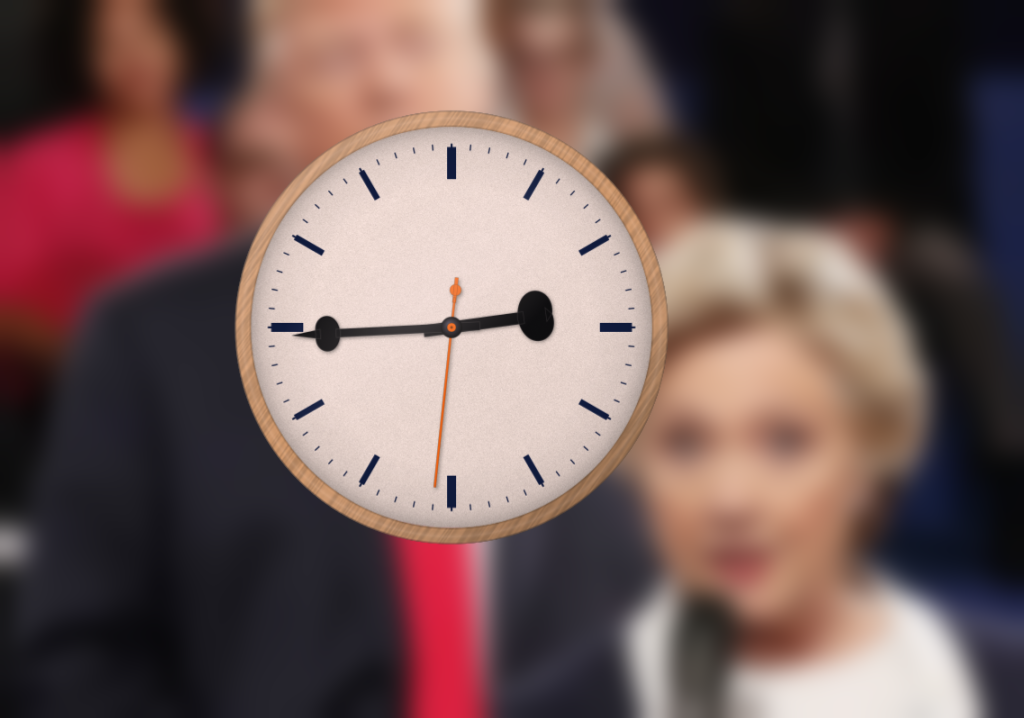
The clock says 2:44:31
